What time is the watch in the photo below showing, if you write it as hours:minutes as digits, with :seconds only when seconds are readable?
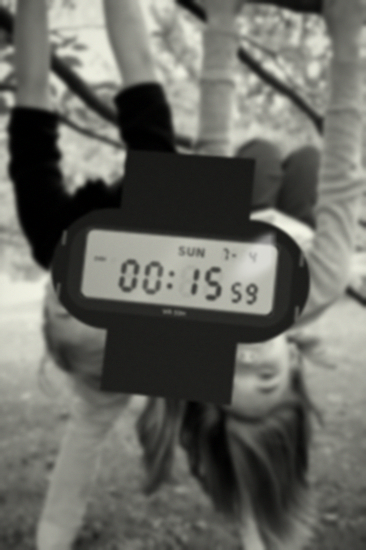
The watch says 0:15:59
